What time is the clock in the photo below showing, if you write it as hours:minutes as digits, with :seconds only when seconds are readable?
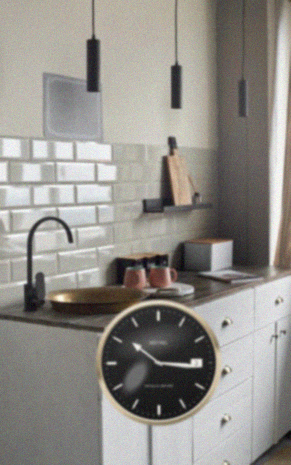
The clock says 10:16
